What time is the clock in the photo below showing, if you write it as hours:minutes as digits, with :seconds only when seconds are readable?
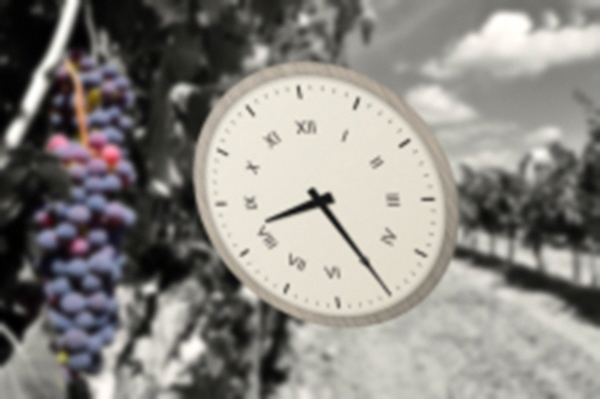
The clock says 8:25
